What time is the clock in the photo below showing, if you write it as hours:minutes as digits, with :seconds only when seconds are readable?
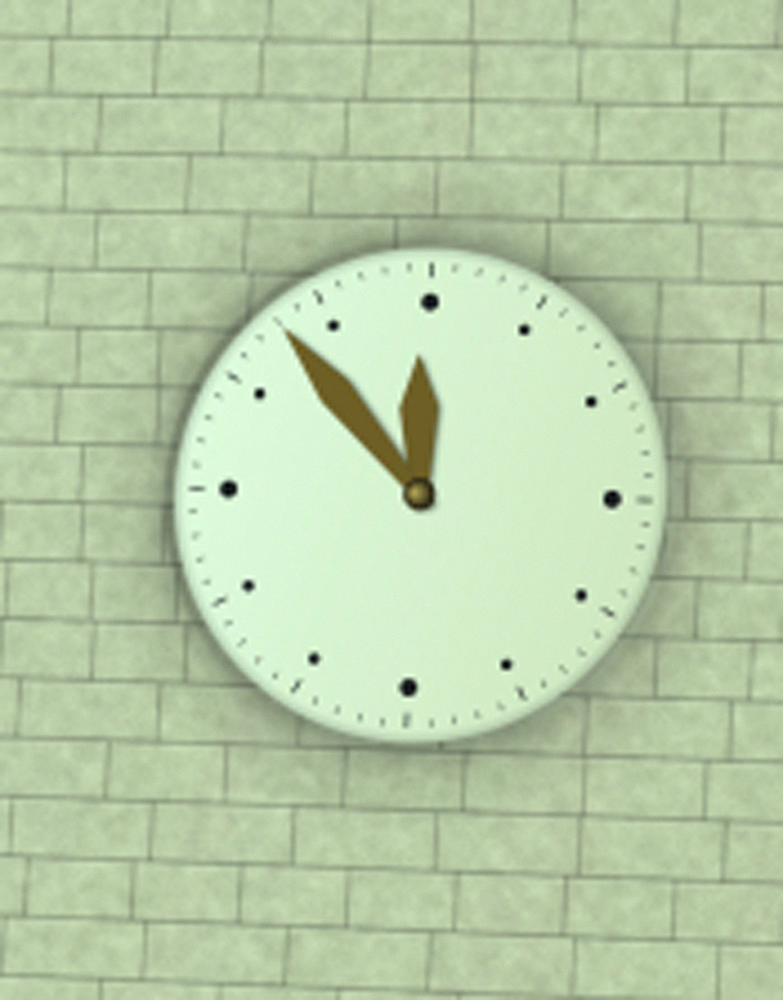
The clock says 11:53
